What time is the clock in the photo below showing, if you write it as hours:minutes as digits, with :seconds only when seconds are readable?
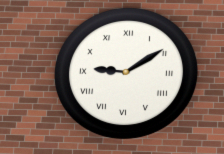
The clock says 9:09
